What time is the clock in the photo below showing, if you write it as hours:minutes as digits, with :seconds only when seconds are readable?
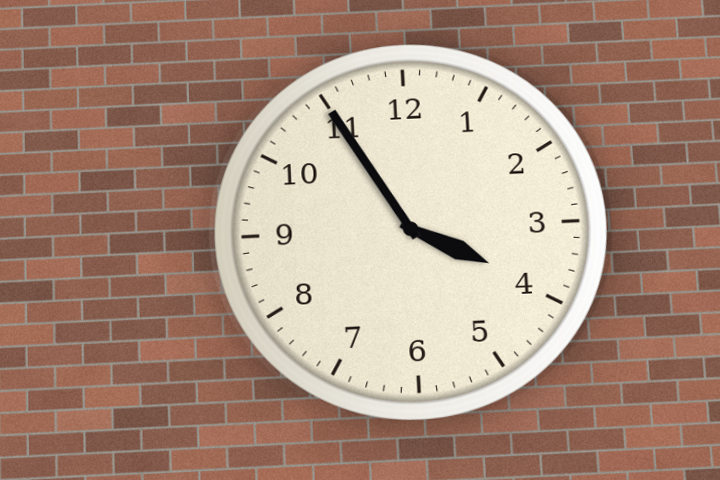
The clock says 3:55
